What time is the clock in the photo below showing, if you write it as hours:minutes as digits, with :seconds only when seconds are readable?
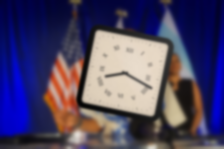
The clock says 8:18
